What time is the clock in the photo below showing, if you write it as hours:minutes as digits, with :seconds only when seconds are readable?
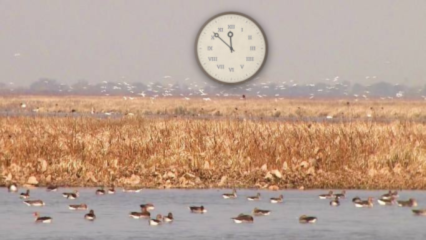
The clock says 11:52
